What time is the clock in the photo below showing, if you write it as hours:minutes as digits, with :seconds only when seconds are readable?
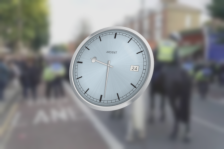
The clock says 9:29
